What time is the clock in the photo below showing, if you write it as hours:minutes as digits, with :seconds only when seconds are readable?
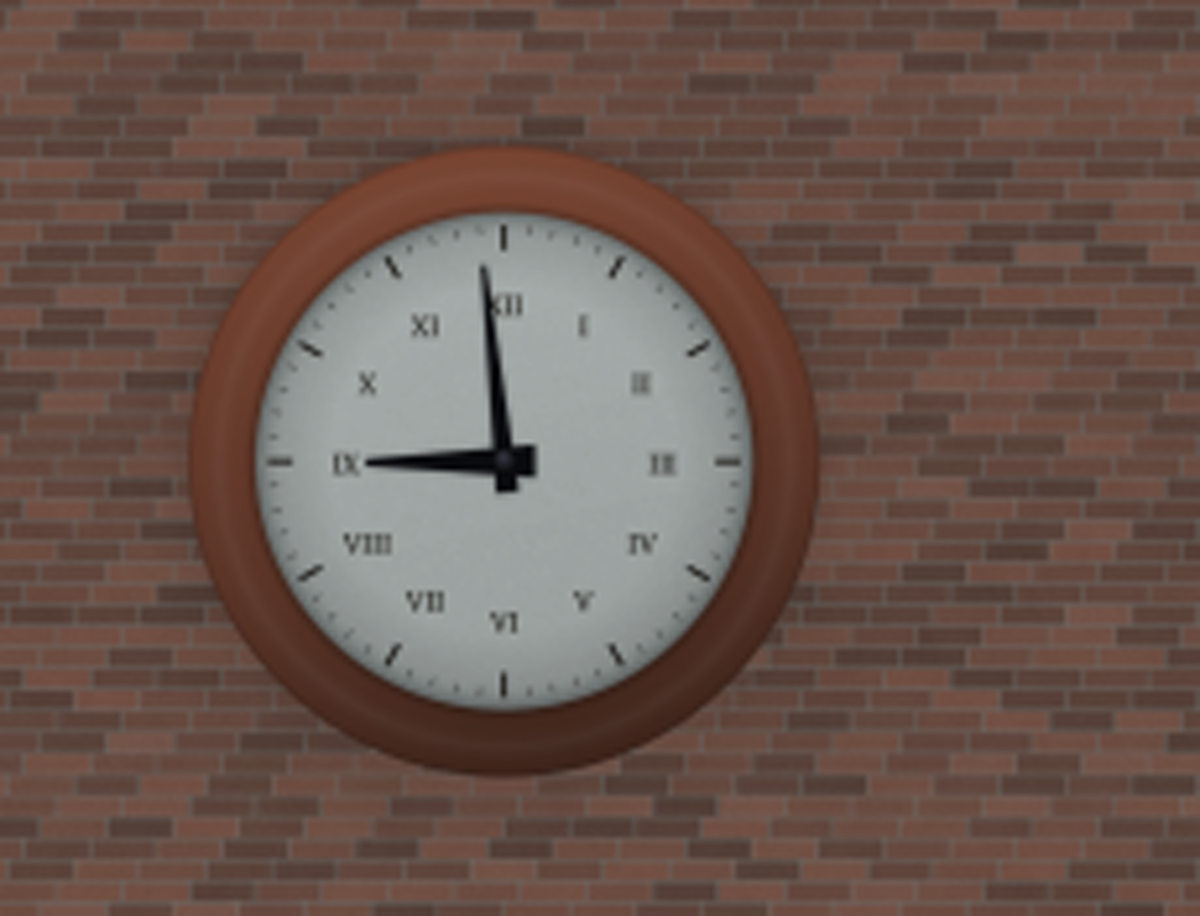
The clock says 8:59
